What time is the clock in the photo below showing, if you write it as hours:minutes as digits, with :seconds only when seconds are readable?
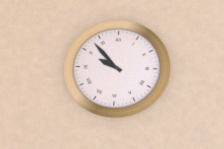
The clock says 9:53
